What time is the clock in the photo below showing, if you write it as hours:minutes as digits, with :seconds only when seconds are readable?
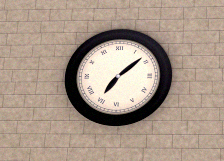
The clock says 7:08
